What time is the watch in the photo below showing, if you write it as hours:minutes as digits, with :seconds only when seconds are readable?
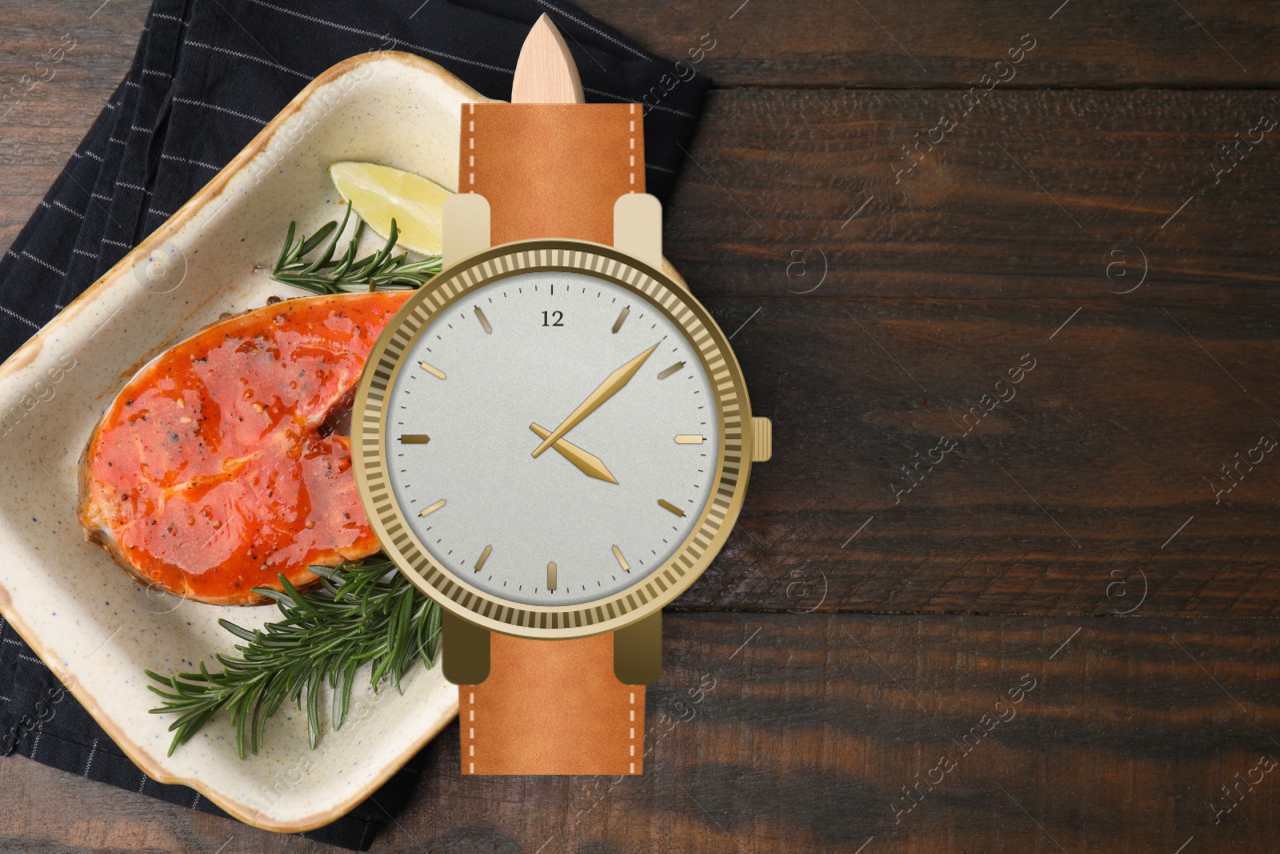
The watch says 4:08
